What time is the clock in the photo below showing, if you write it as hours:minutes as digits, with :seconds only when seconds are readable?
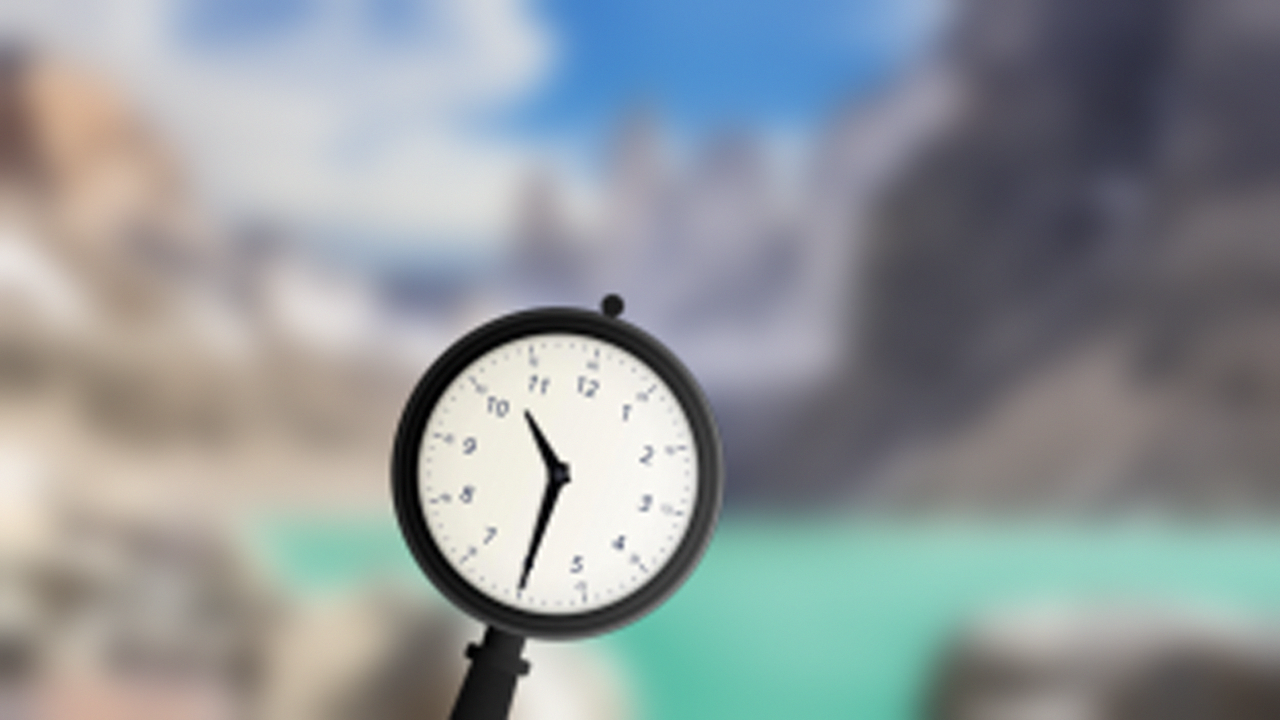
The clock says 10:30
